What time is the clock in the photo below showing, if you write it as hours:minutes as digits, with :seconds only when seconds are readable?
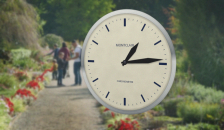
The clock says 1:14
